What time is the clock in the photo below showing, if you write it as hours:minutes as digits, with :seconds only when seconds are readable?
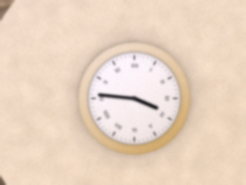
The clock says 3:46
